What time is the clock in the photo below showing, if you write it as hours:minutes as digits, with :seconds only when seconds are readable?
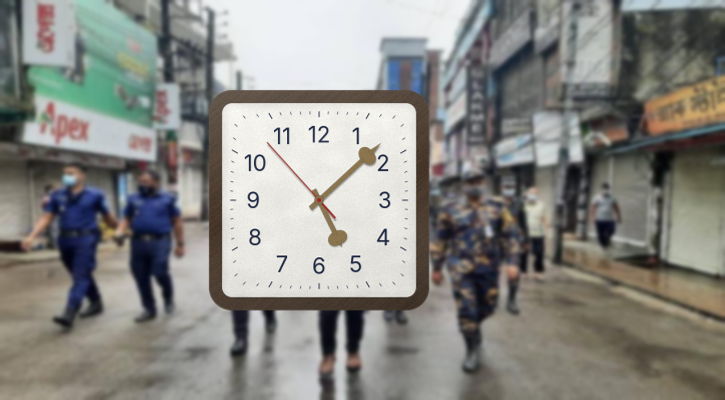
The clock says 5:07:53
